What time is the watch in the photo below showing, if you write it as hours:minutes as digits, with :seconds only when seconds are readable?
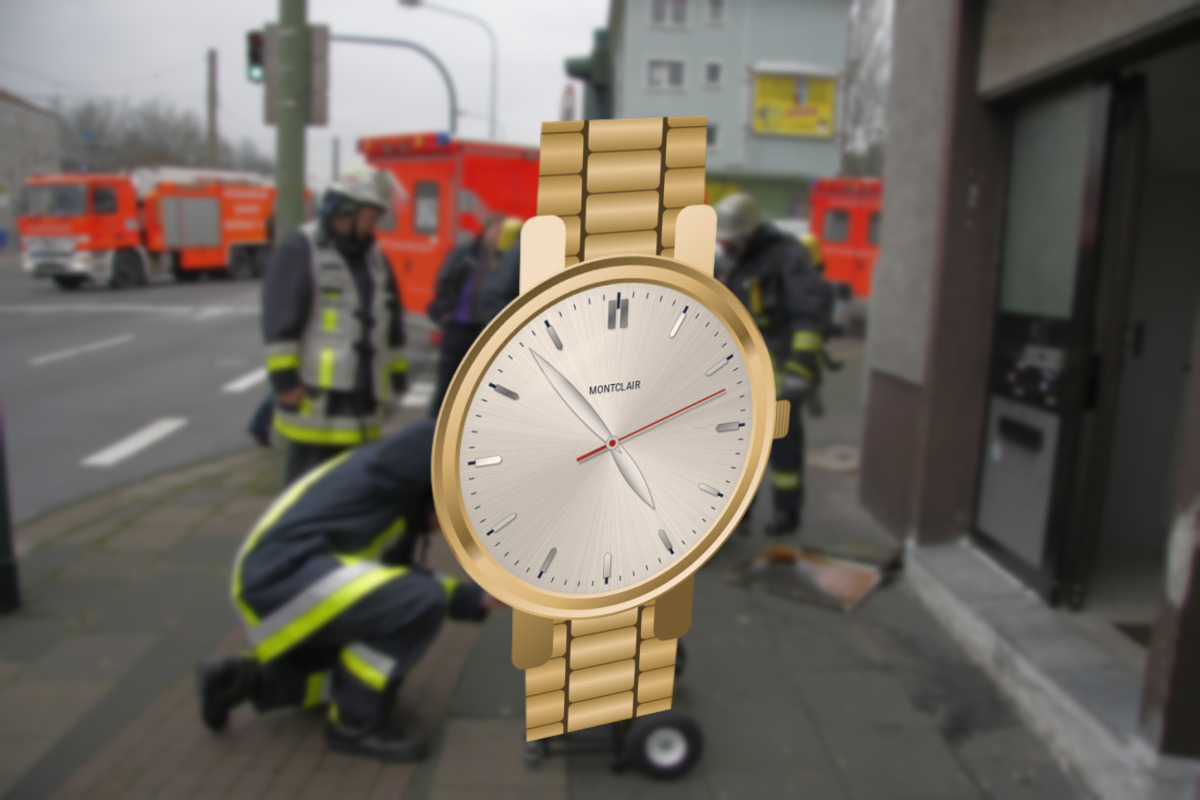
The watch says 4:53:12
